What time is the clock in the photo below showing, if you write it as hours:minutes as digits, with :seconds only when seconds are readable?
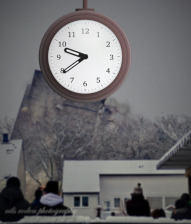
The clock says 9:39
